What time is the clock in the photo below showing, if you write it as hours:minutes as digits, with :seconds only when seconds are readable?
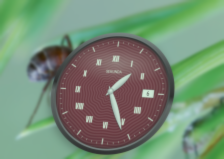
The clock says 1:26
